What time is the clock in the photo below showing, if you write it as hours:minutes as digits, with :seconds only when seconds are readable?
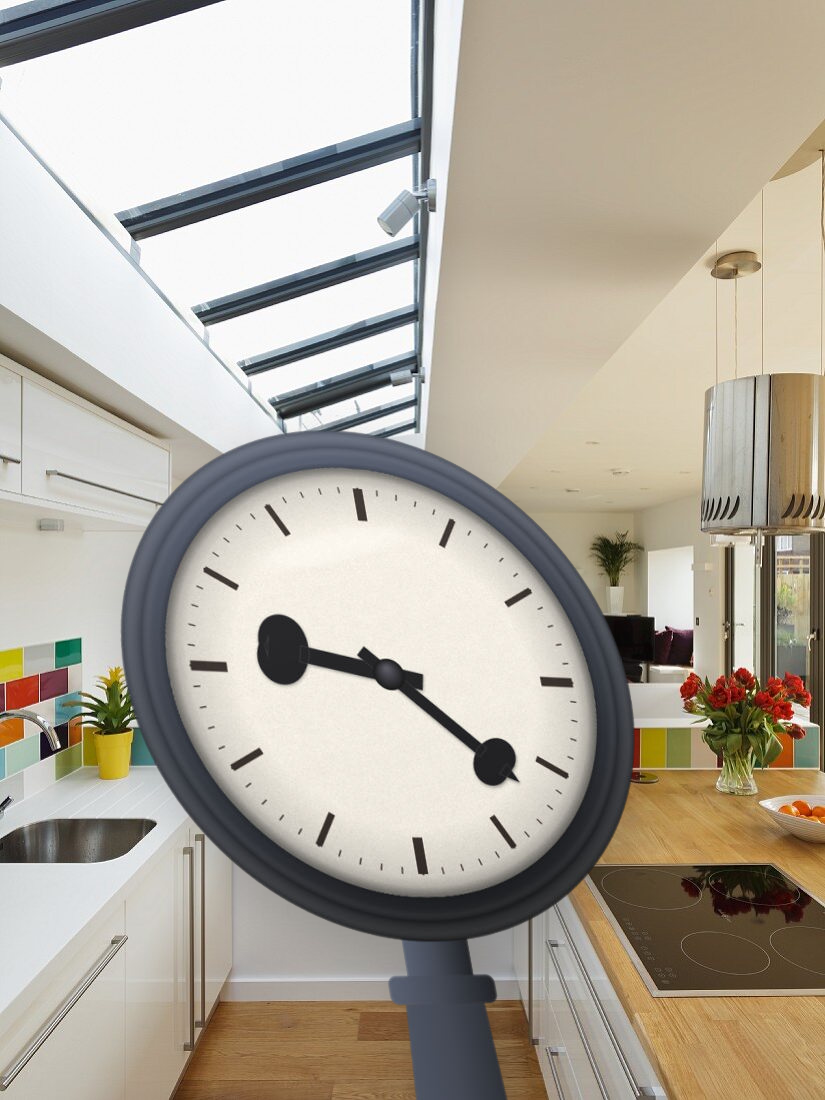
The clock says 9:22
